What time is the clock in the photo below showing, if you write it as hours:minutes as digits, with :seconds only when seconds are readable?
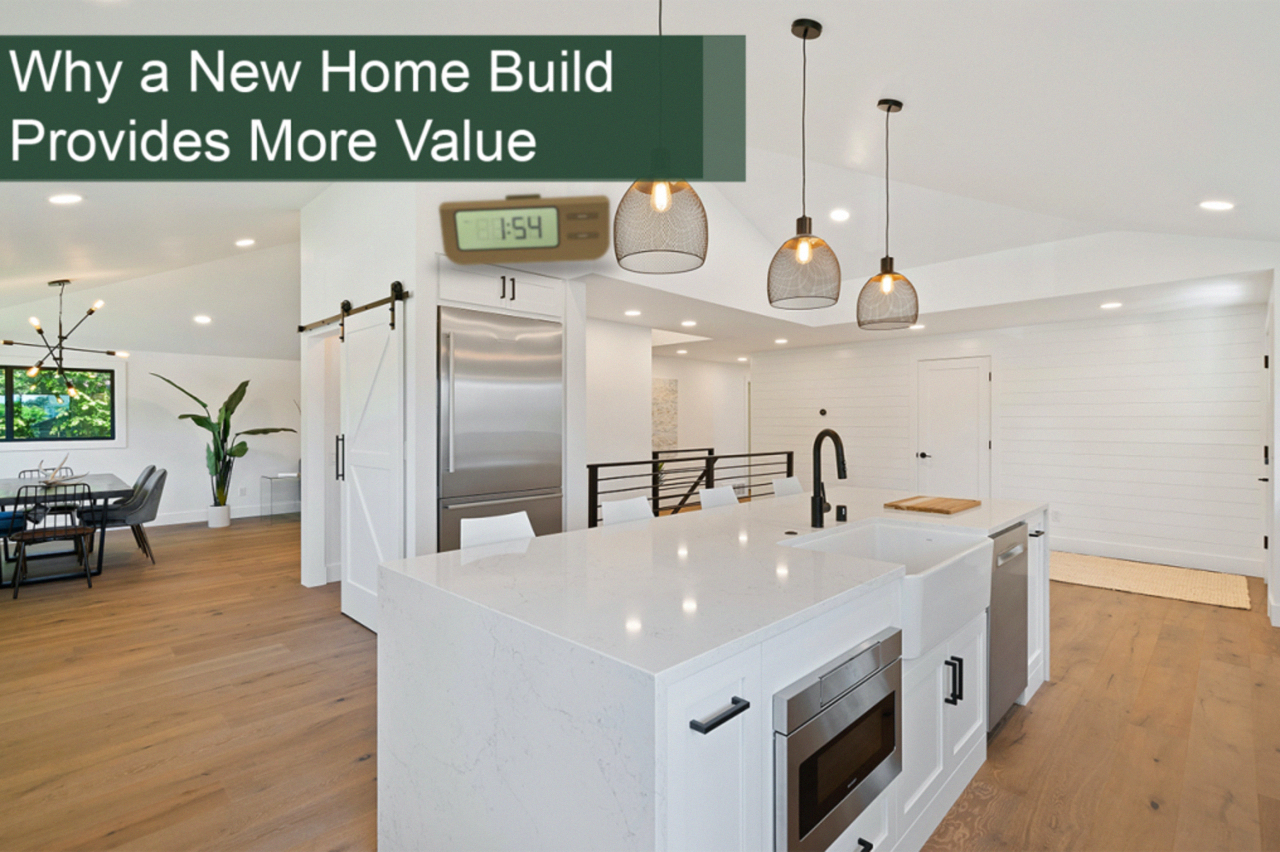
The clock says 1:54
